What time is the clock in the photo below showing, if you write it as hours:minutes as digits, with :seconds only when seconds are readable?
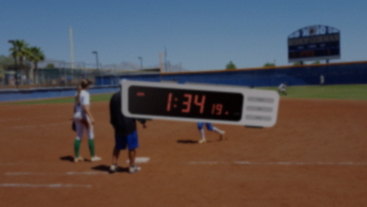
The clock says 1:34
